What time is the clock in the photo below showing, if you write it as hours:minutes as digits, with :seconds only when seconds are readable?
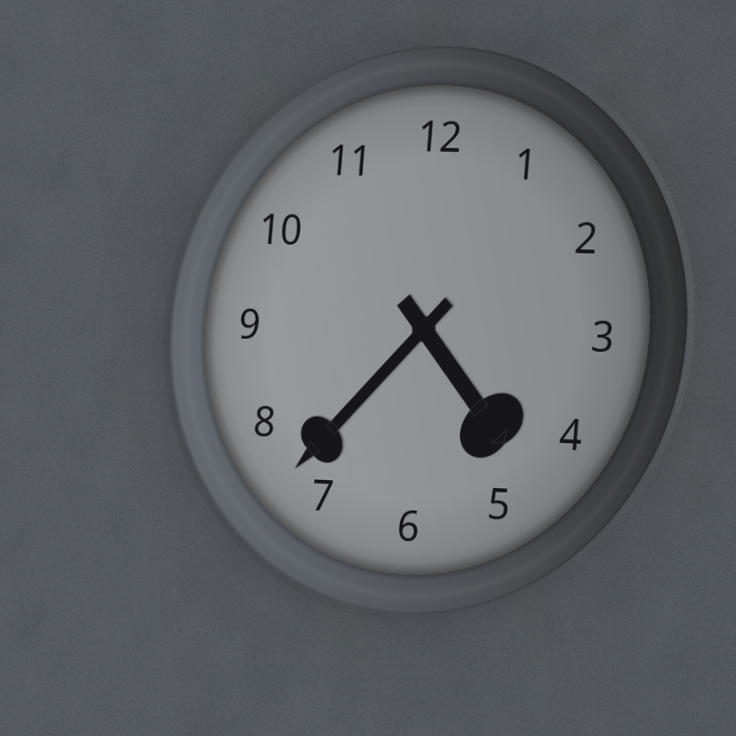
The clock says 4:37
